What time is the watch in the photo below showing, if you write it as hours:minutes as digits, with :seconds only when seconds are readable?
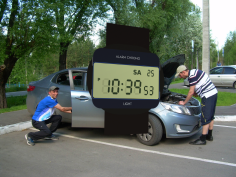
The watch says 10:39:53
